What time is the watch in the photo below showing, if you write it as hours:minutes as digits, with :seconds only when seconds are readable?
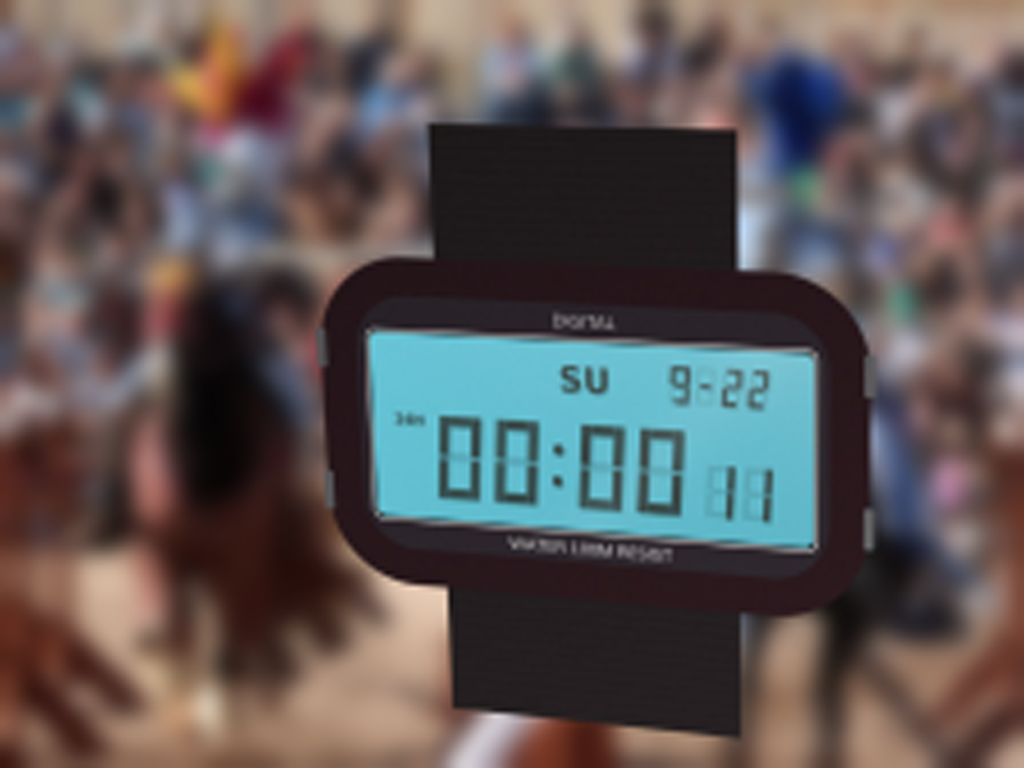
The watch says 0:00:11
